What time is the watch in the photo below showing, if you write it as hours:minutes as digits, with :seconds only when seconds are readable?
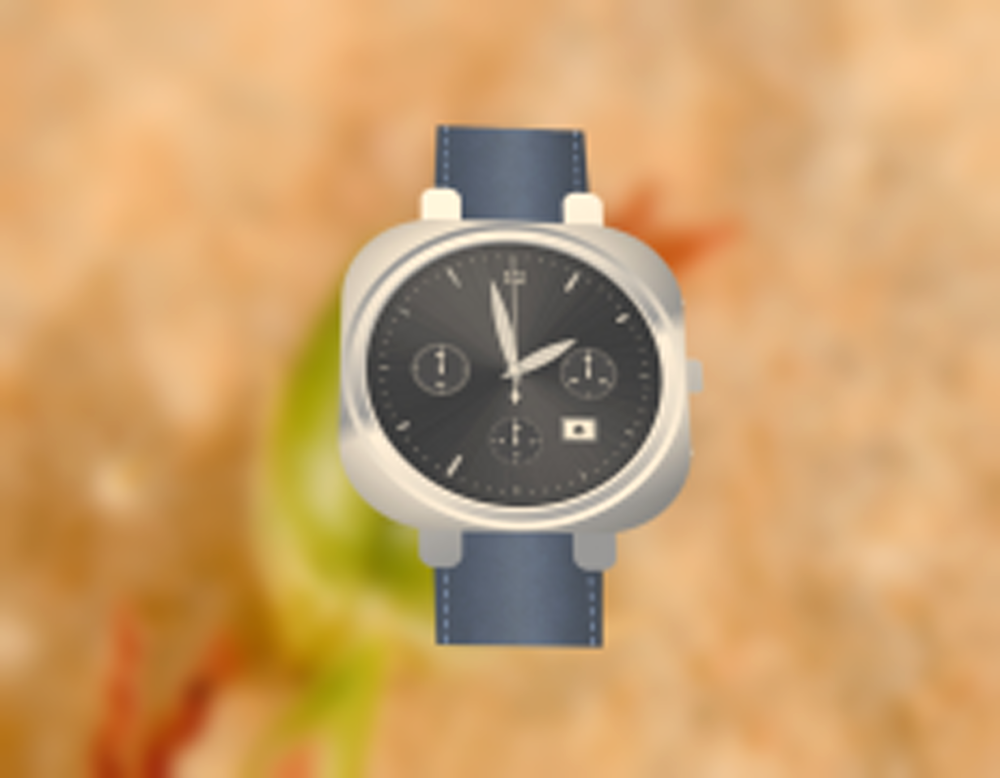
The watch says 1:58
